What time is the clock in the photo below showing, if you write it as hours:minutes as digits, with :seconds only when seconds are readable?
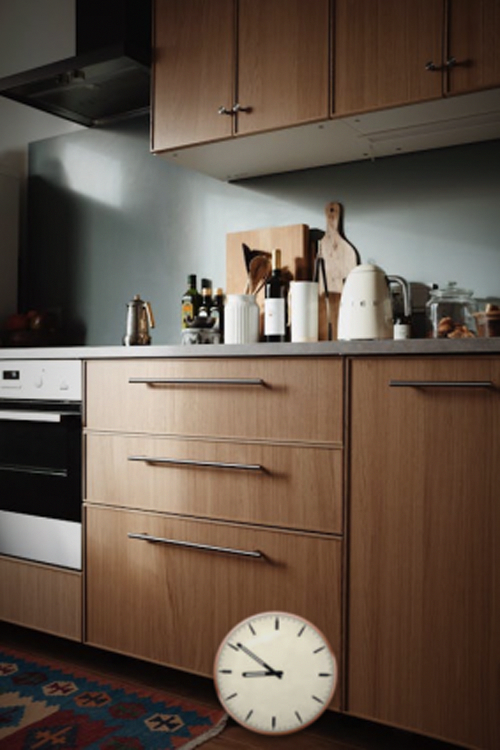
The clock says 8:51
